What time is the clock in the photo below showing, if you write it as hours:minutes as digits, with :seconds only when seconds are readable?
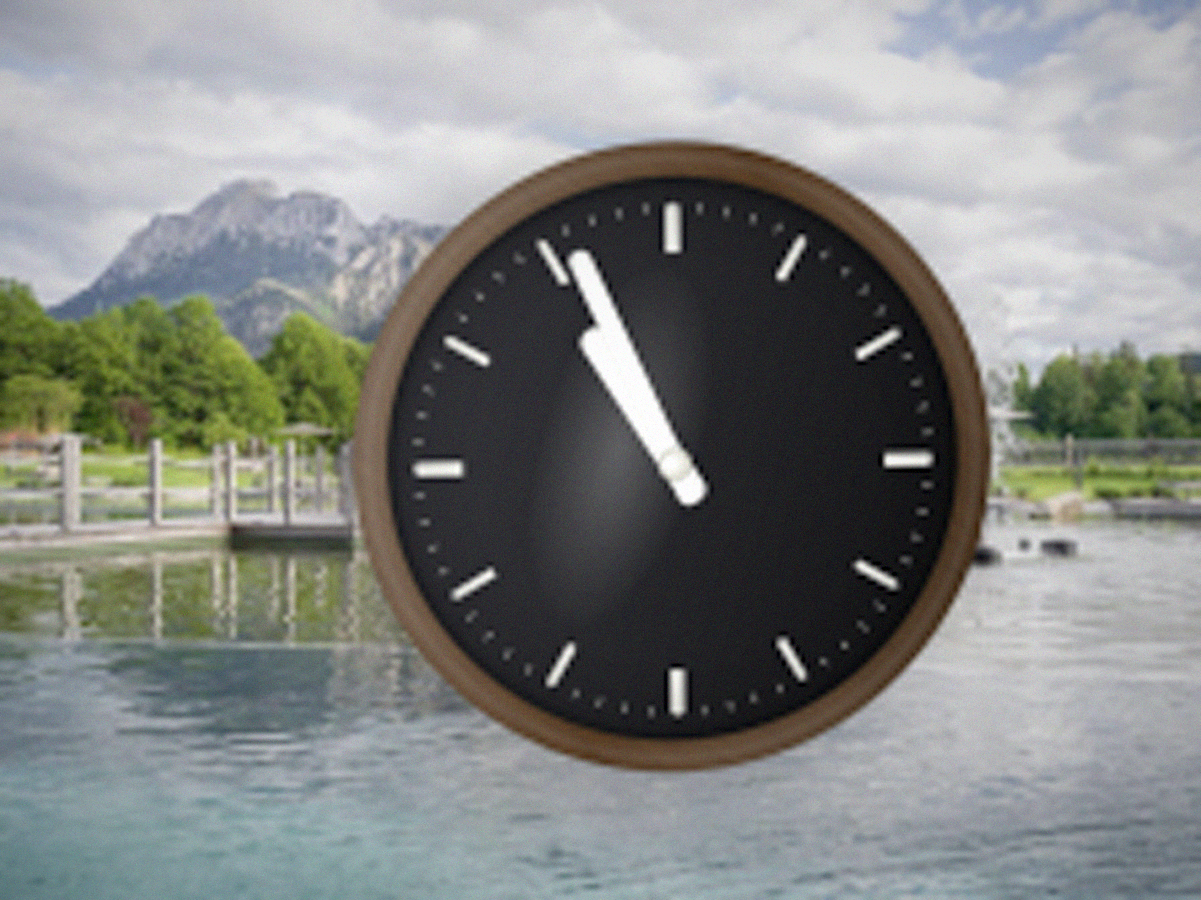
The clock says 10:56
